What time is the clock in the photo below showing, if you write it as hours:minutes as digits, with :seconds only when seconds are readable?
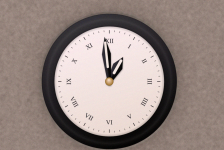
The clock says 12:59
